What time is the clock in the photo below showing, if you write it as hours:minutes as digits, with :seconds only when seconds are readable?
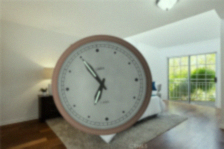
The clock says 6:55
